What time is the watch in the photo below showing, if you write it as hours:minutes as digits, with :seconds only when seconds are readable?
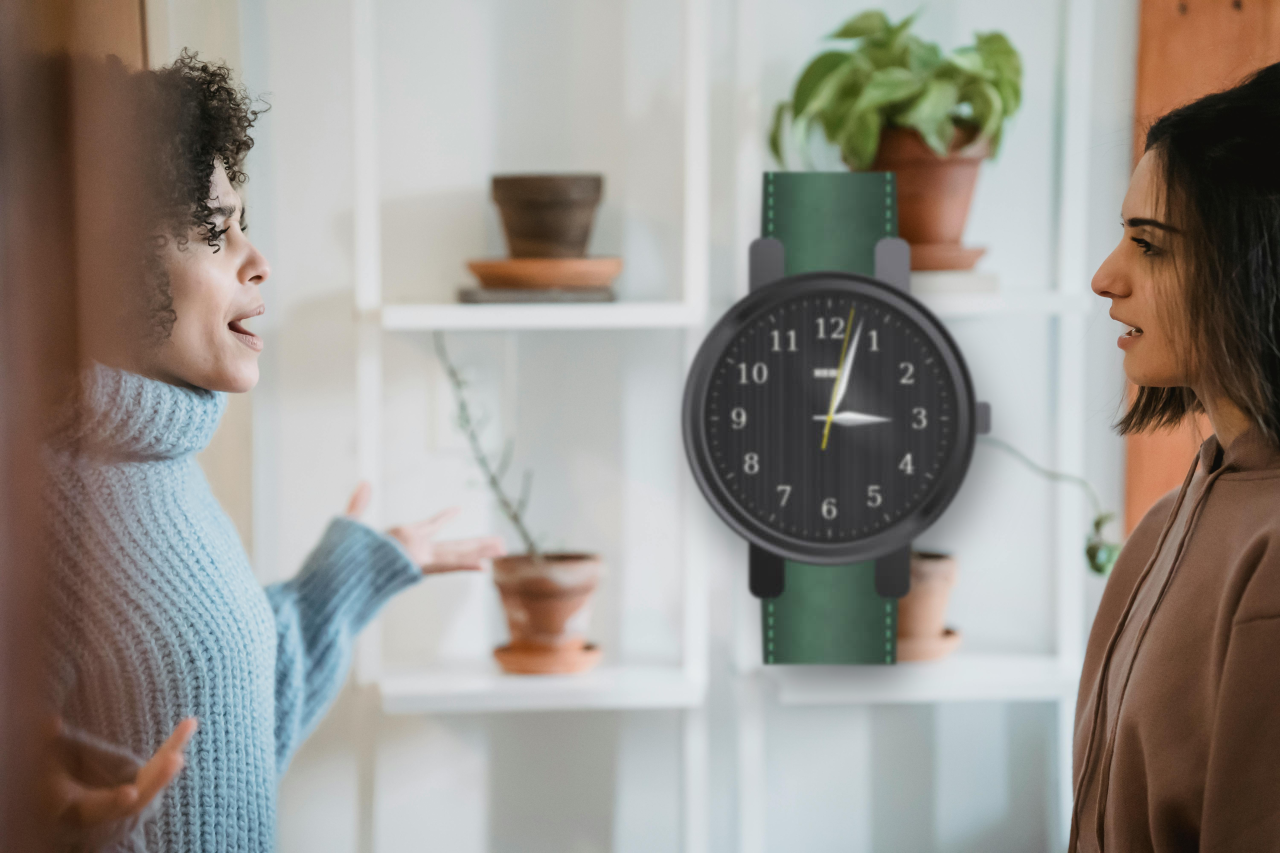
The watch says 3:03:02
